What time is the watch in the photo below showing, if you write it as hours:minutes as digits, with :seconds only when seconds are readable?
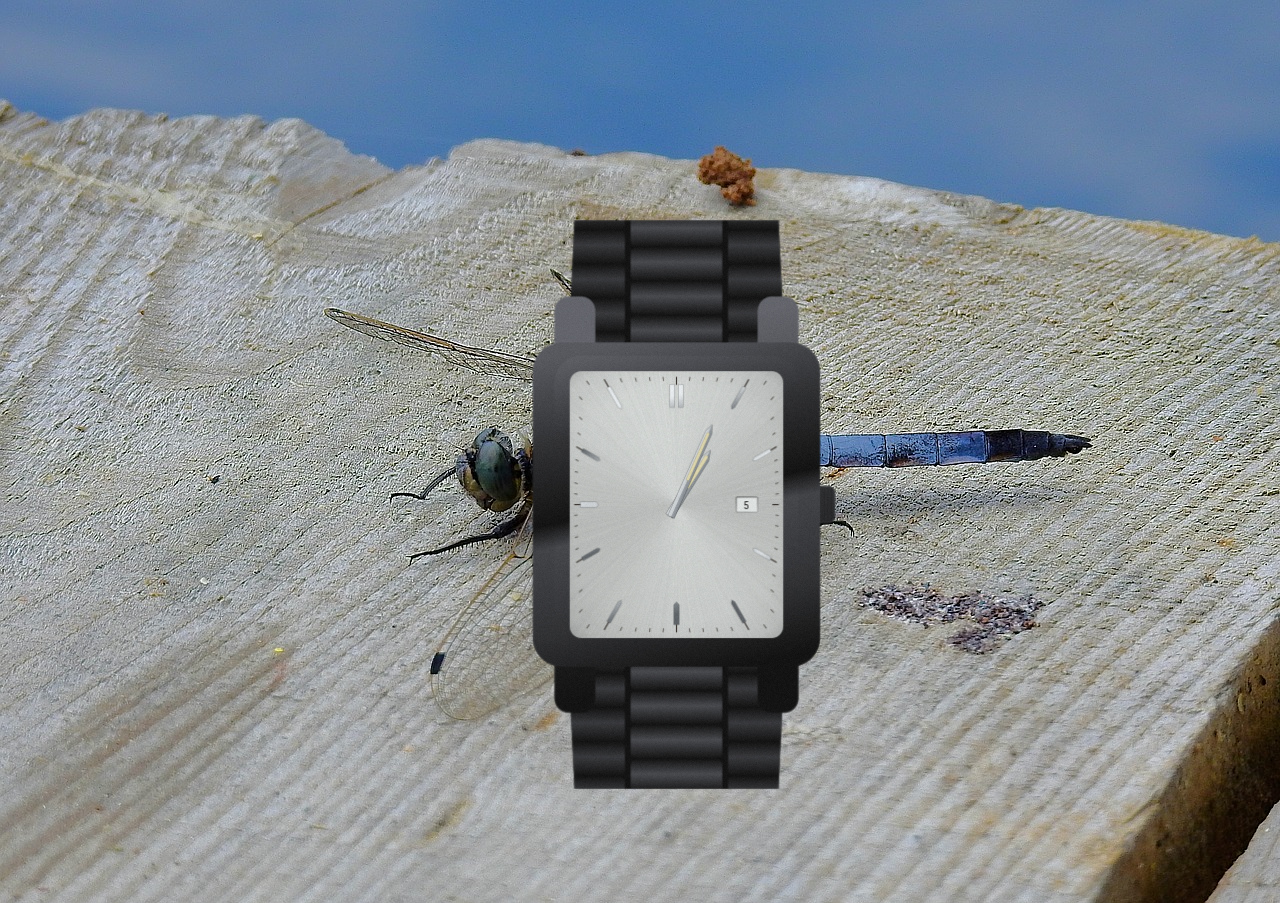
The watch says 1:04
